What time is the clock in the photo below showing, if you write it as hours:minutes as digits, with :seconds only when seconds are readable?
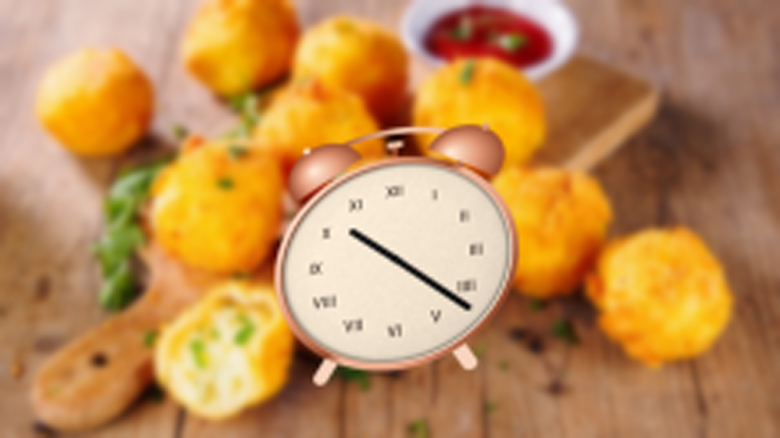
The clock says 10:22
